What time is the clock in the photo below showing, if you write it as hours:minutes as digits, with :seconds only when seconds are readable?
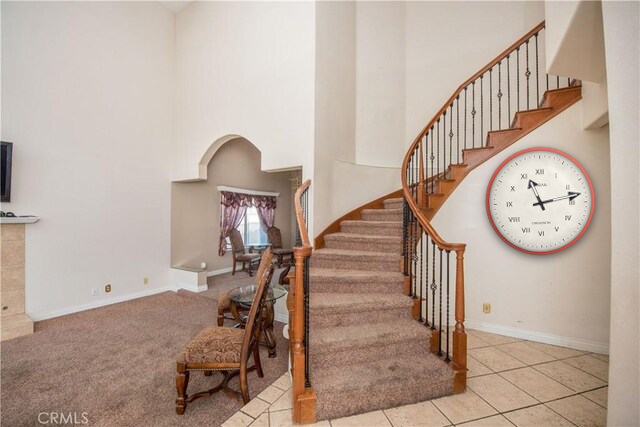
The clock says 11:13
